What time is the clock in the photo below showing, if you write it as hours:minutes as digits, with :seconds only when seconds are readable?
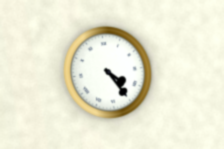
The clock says 4:25
